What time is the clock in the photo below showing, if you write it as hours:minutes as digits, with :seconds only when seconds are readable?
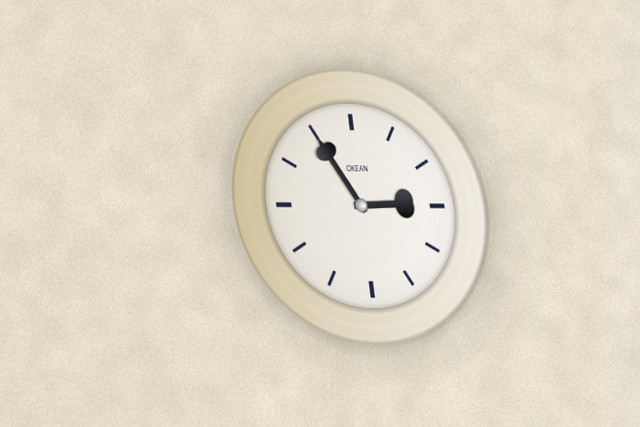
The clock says 2:55
